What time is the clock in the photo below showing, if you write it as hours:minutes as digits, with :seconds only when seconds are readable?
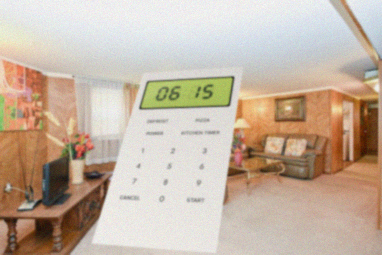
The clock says 6:15
